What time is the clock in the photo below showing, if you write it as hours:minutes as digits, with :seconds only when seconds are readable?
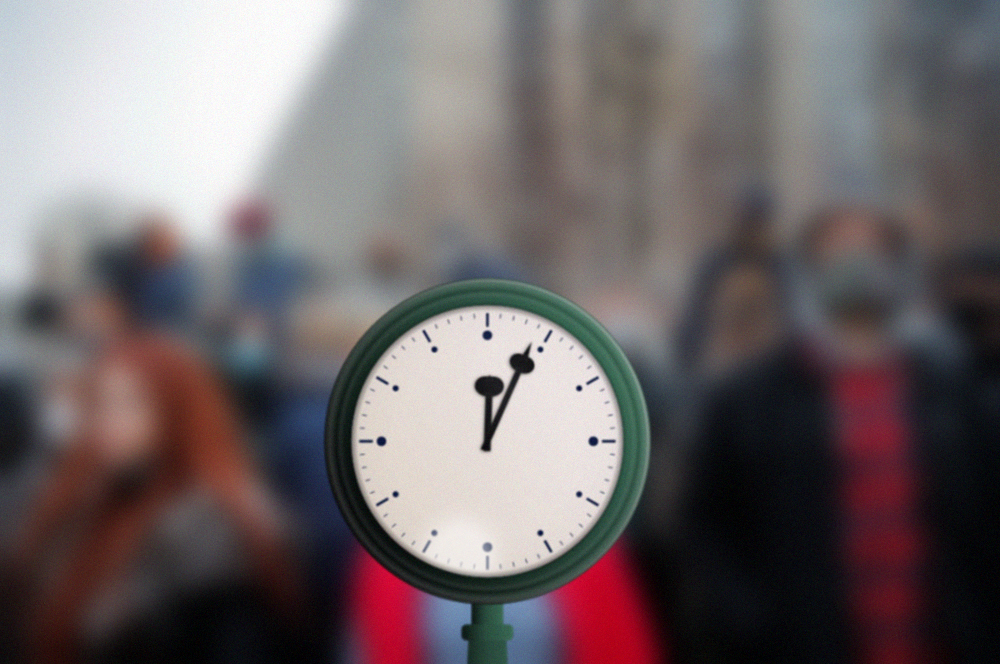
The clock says 12:04
